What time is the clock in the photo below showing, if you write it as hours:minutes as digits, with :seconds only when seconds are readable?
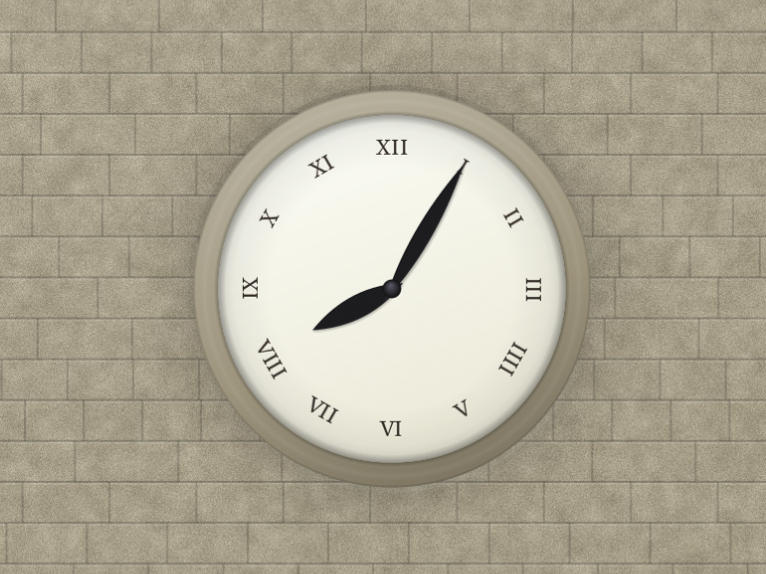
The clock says 8:05
